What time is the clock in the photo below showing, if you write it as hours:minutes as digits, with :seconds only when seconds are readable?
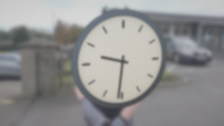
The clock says 9:31
